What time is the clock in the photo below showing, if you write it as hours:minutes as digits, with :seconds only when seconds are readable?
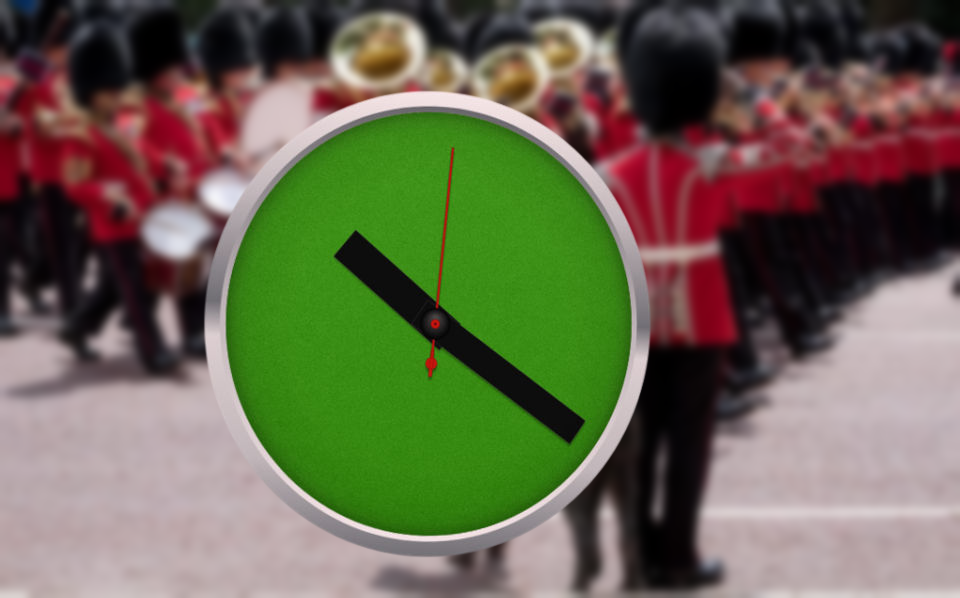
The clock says 10:21:01
